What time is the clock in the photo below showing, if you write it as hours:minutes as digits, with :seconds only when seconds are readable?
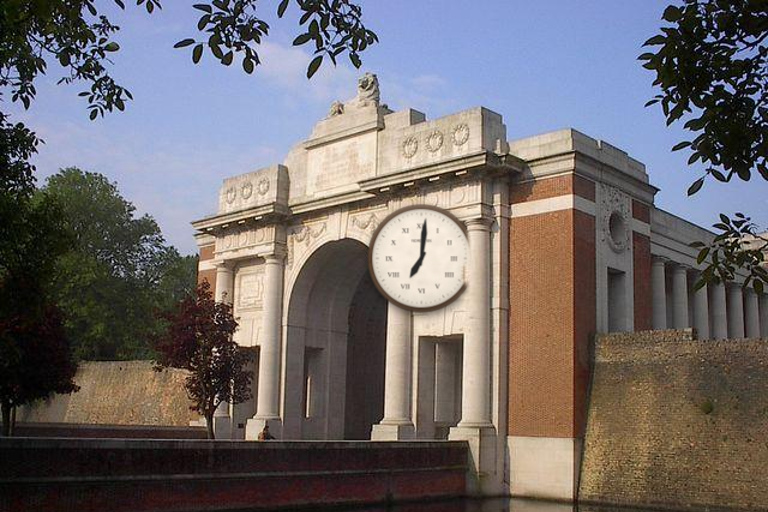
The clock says 7:01
